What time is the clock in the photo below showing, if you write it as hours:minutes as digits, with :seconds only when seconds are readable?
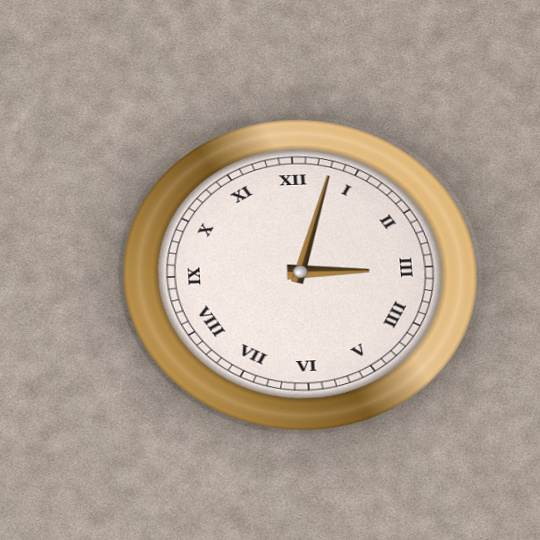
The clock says 3:03
